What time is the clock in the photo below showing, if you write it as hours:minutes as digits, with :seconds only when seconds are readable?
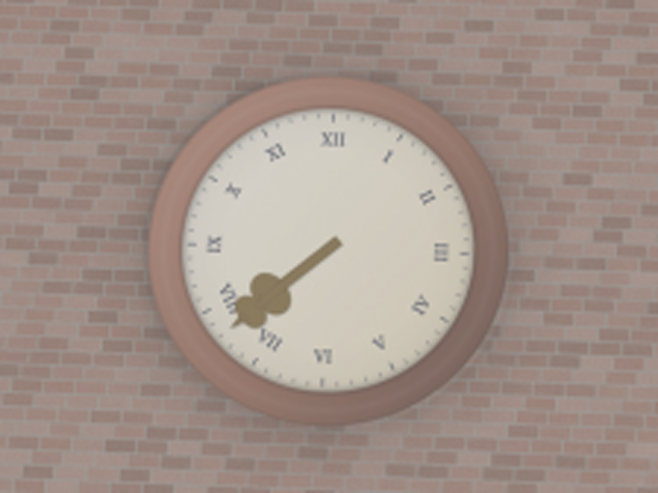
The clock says 7:38
